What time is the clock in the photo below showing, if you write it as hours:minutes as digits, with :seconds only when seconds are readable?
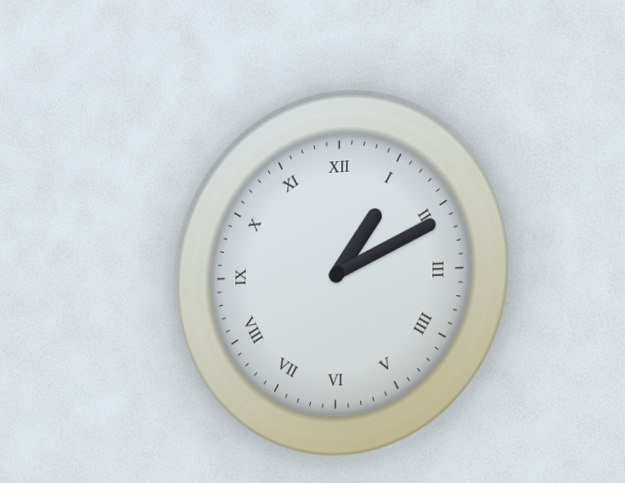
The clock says 1:11
